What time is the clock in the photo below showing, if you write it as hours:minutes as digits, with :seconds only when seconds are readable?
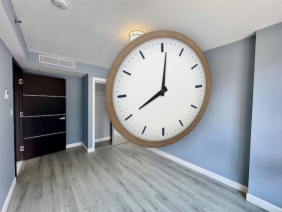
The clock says 8:01
